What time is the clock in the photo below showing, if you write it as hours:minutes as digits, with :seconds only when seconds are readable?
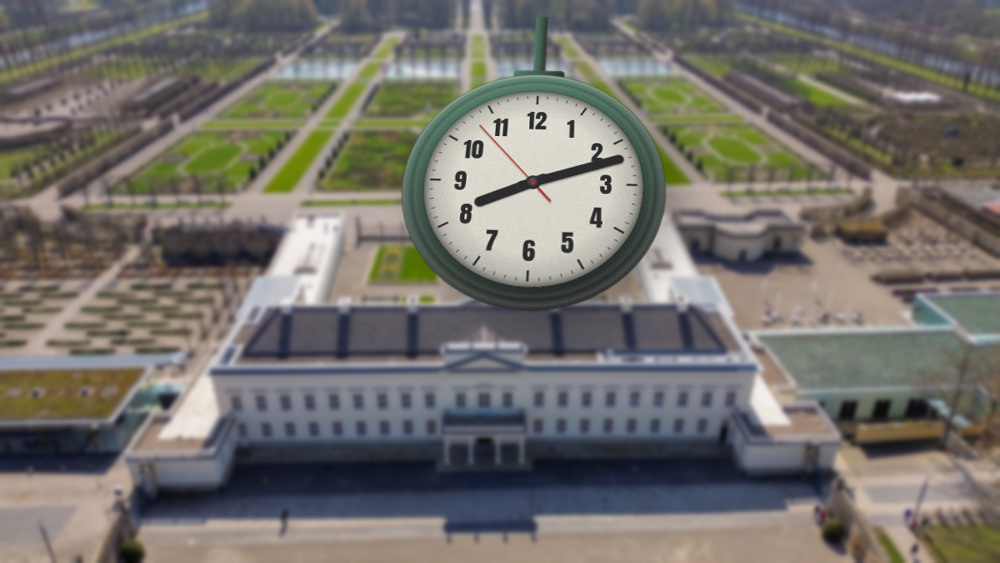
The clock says 8:11:53
